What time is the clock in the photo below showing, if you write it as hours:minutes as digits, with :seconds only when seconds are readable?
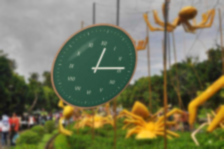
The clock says 12:14
